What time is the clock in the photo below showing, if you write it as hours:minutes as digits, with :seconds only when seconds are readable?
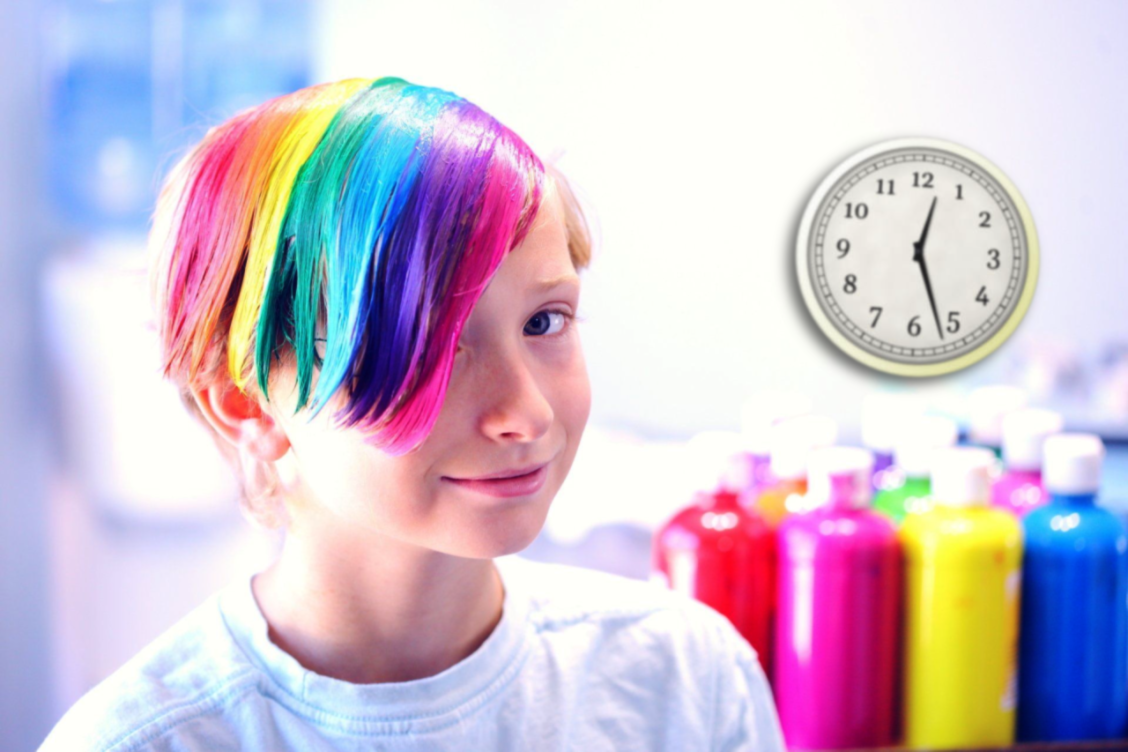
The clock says 12:27
